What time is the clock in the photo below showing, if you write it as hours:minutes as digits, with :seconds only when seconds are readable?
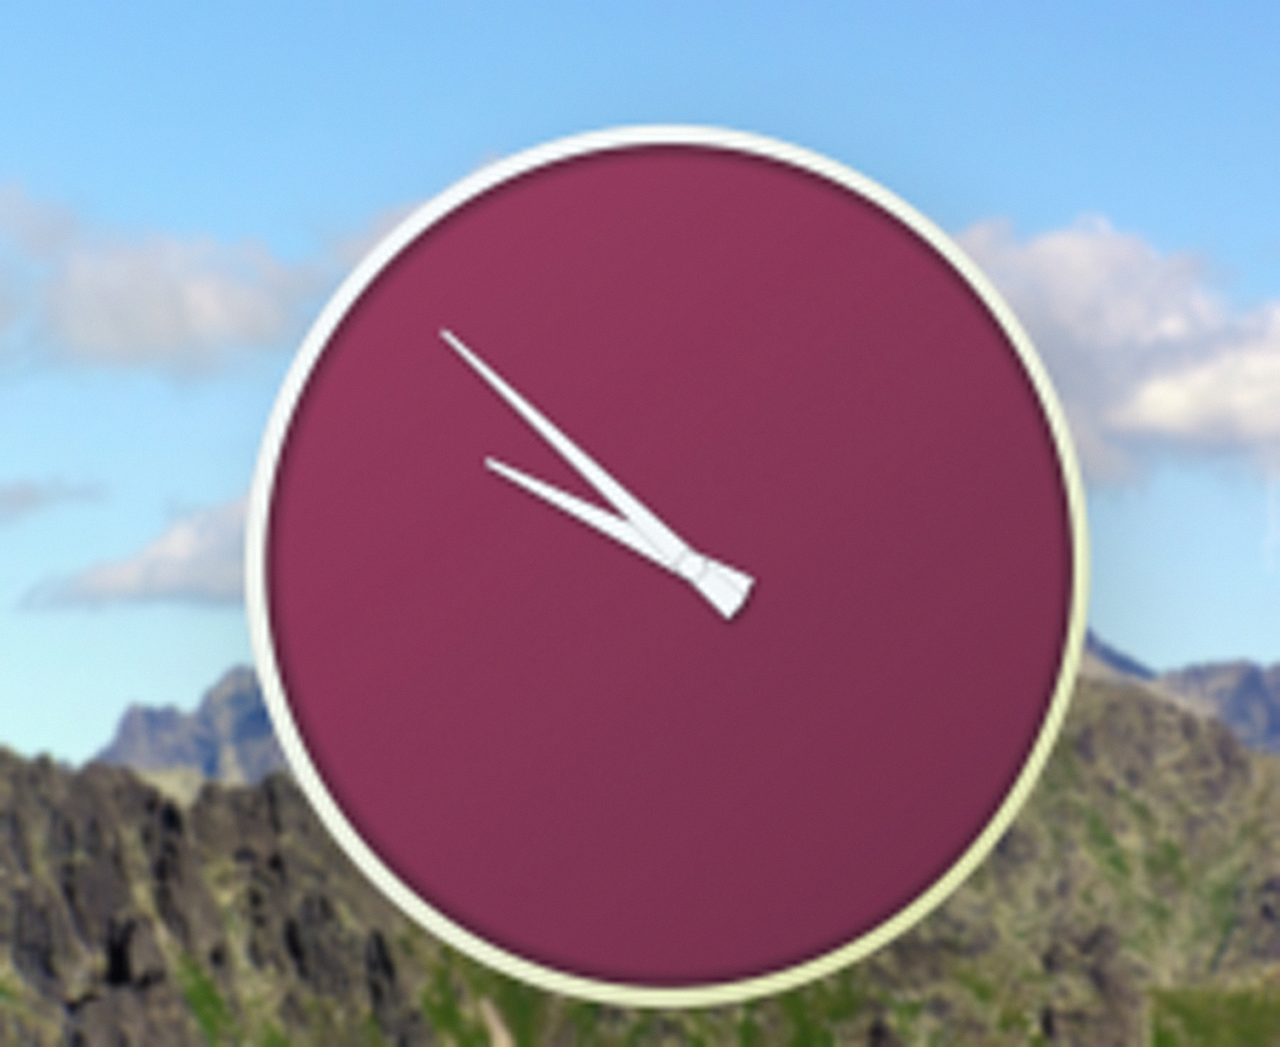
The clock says 9:52
